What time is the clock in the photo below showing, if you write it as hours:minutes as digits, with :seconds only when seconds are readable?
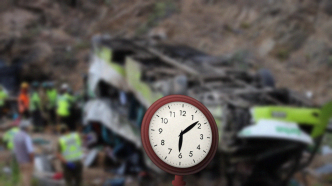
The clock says 6:08
